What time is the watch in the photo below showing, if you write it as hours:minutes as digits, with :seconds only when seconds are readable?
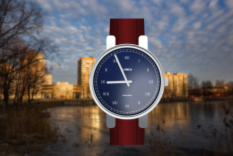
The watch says 8:56
